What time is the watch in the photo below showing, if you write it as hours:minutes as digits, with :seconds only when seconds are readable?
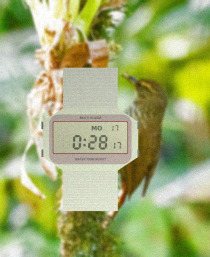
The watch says 0:28:17
